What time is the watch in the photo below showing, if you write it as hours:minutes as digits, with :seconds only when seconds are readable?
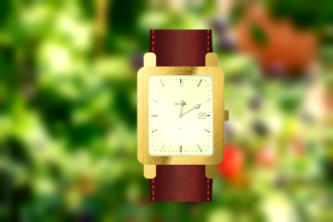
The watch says 12:10
